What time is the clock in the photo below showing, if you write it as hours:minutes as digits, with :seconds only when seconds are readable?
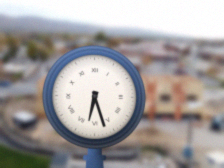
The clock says 6:27
